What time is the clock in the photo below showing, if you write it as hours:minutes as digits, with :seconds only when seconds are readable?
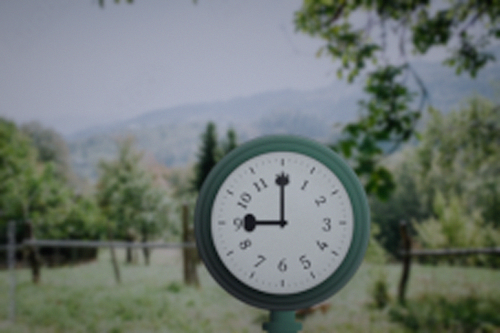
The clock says 9:00
